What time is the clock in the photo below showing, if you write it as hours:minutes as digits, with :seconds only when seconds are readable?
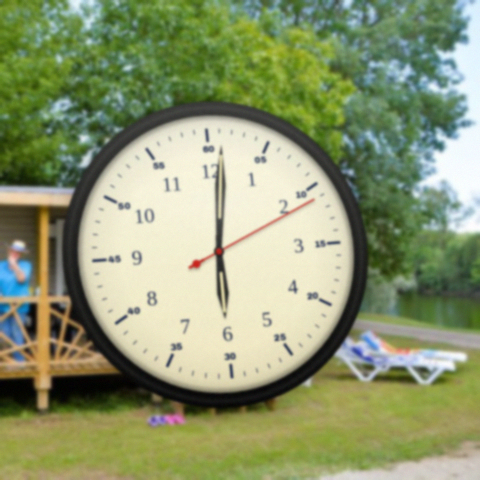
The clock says 6:01:11
